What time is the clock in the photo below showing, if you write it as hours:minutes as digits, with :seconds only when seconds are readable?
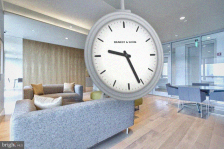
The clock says 9:26
